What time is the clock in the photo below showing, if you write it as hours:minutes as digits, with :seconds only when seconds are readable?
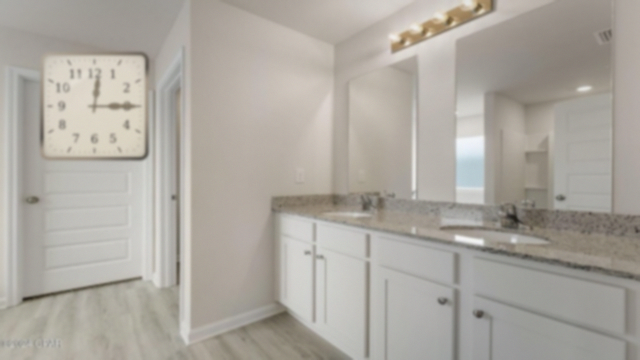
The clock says 12:15
